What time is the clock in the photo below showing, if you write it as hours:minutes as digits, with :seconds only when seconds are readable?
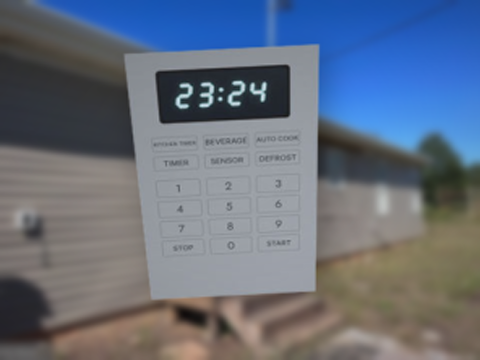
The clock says 23:24
